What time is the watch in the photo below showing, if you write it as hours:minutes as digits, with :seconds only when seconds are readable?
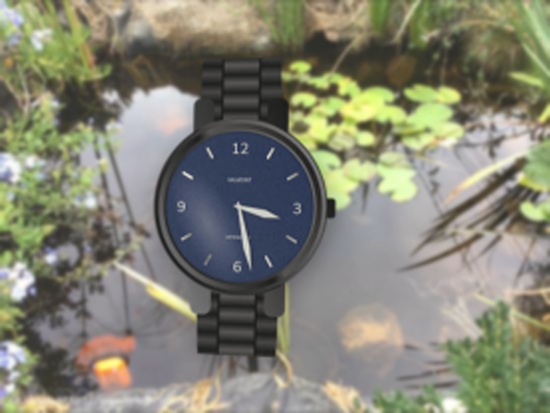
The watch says 3:28
